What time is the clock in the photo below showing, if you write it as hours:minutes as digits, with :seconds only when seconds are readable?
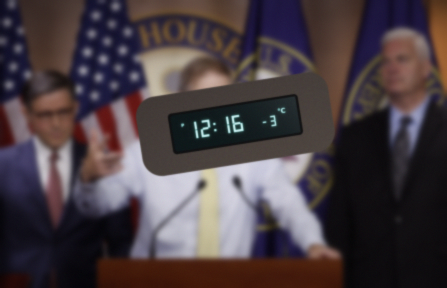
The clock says 12:16
